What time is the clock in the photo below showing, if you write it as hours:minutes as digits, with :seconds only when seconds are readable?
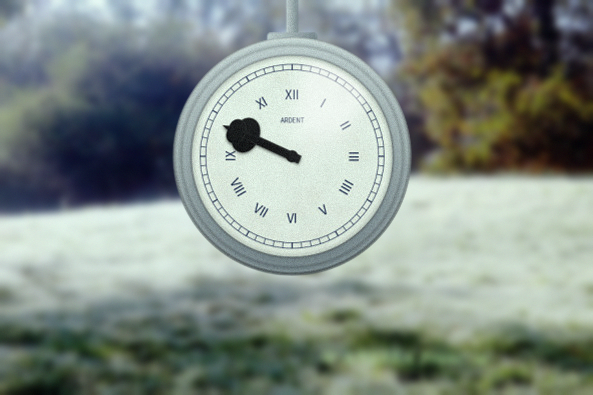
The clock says 9:49
